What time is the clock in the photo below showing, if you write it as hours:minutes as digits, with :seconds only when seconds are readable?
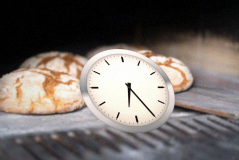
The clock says 6:25
